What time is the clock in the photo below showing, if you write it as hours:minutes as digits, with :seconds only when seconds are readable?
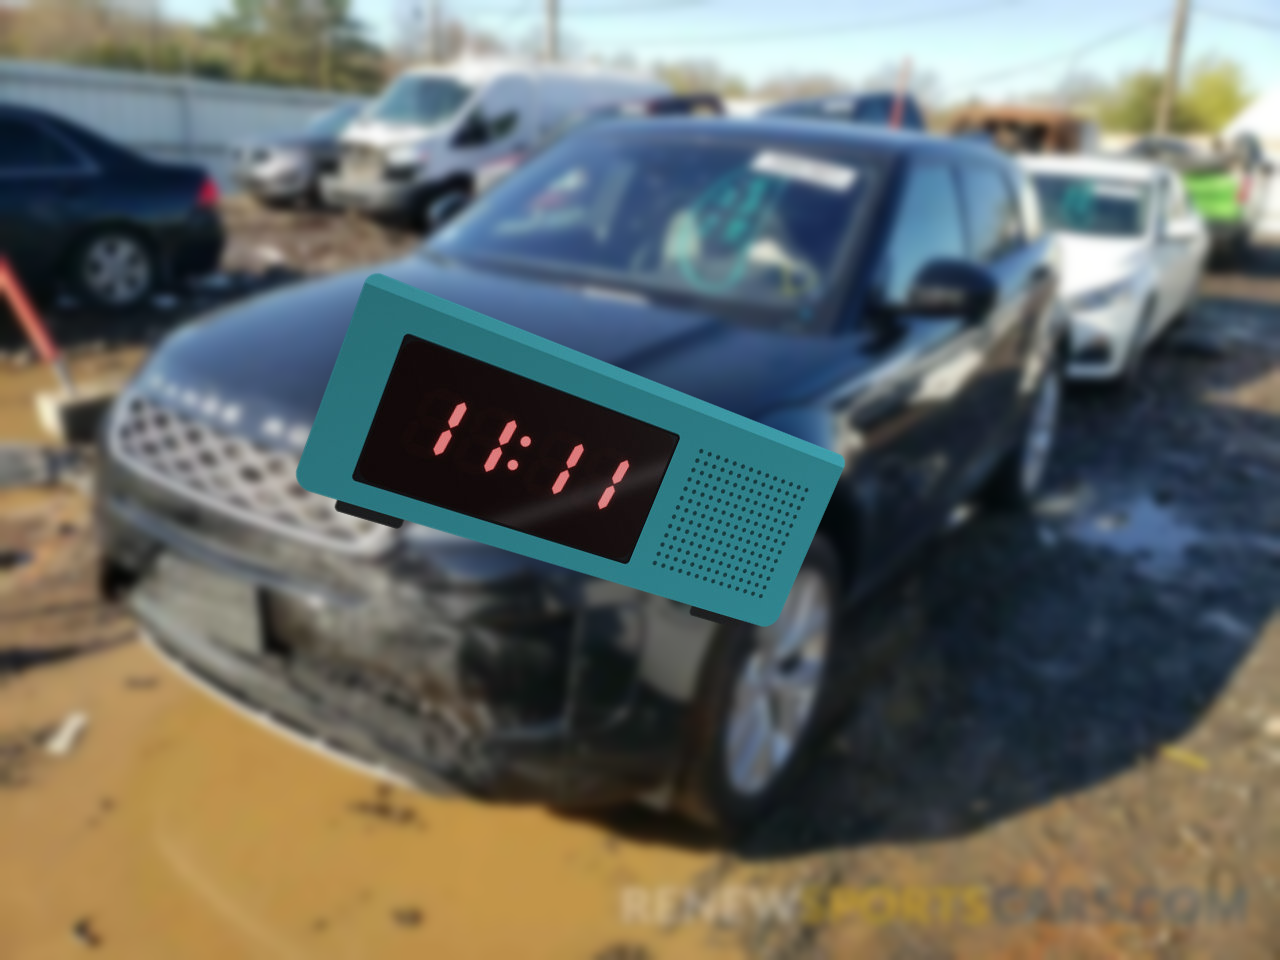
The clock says 11:11
